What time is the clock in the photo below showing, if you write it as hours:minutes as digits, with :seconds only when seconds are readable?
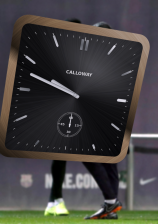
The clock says 9:48
